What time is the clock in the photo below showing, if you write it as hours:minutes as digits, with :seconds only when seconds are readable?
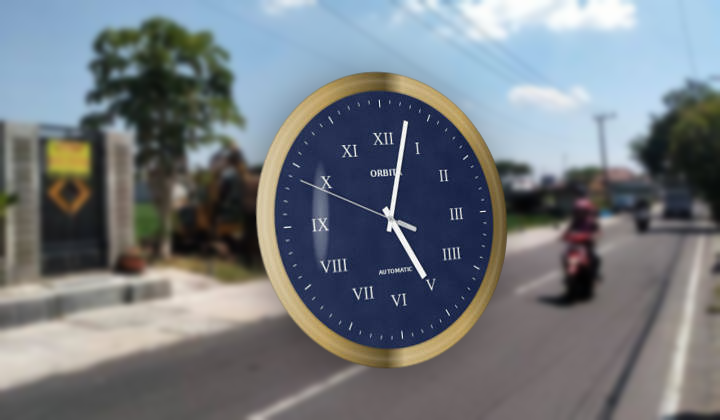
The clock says 5:02:49
